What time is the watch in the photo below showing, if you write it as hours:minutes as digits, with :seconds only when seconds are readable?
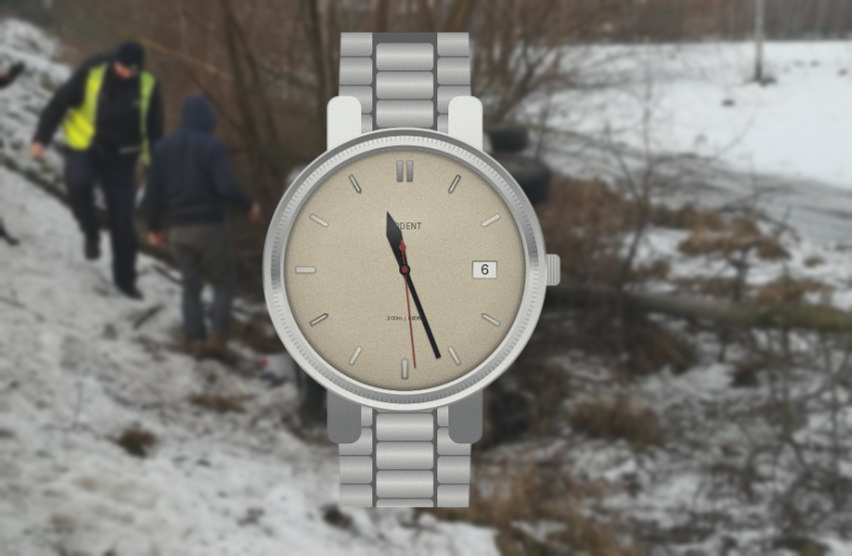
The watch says 11:26:29
